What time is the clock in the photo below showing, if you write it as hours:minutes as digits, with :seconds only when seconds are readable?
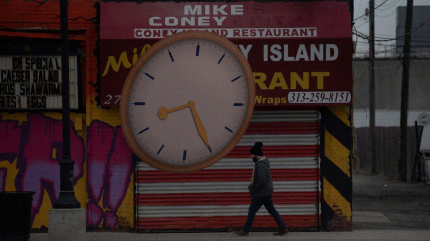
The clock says 8:25
